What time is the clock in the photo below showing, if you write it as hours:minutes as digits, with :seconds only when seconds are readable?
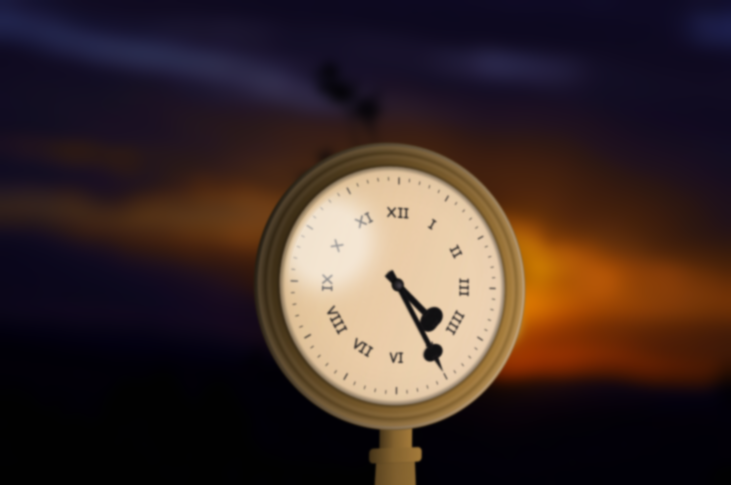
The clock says 4:25
